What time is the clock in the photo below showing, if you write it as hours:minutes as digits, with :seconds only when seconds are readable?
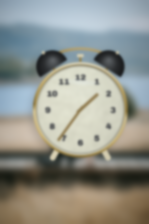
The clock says 1:36
